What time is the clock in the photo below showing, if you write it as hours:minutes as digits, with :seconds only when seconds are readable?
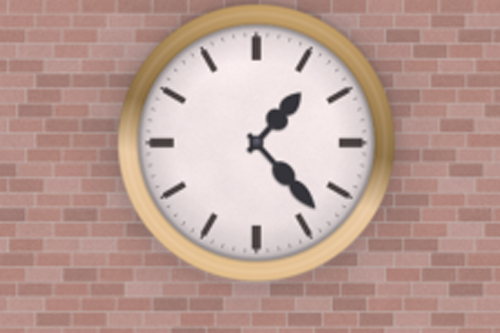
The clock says 1:23
